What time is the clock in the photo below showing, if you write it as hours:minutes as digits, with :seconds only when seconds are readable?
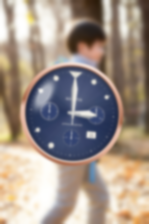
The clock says 3:00
